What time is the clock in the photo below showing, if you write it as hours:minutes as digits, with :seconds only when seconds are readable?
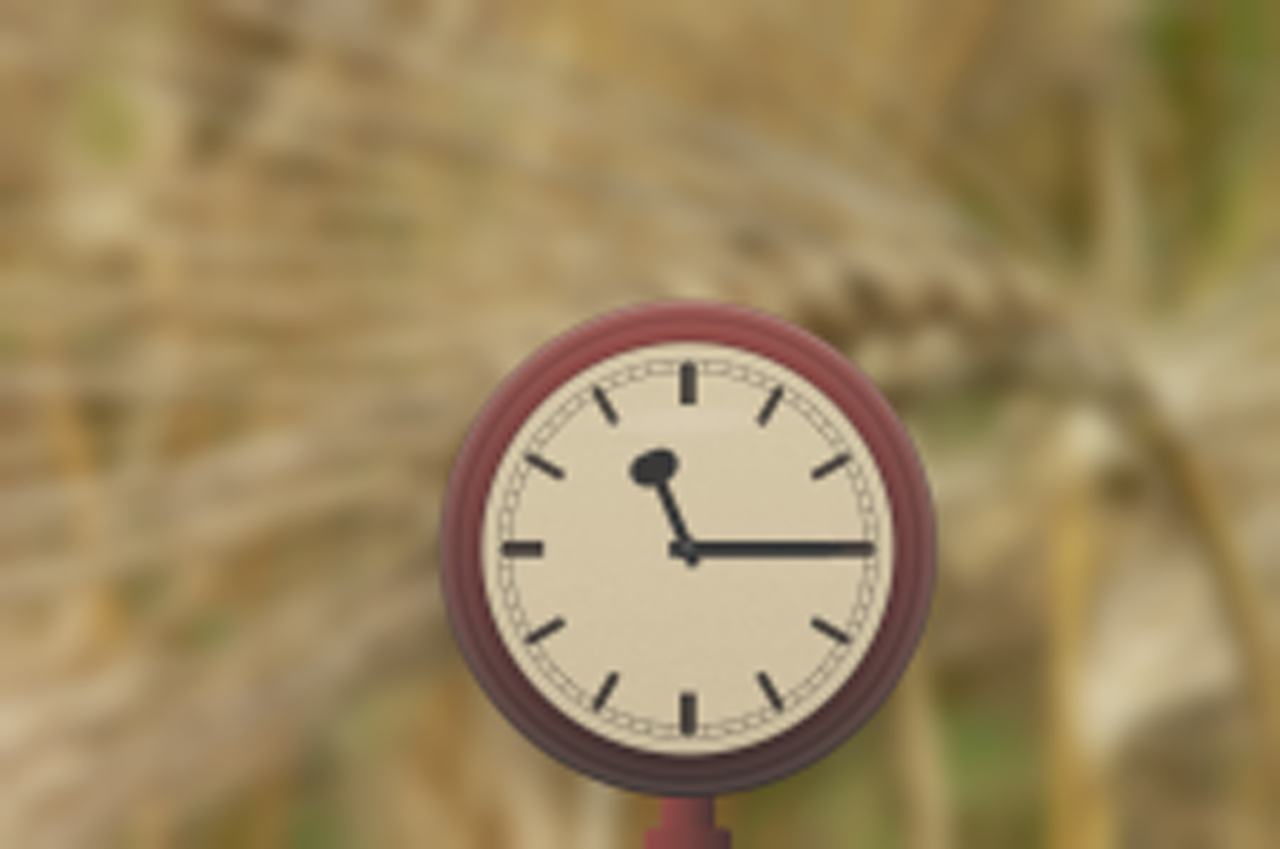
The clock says 11:15
